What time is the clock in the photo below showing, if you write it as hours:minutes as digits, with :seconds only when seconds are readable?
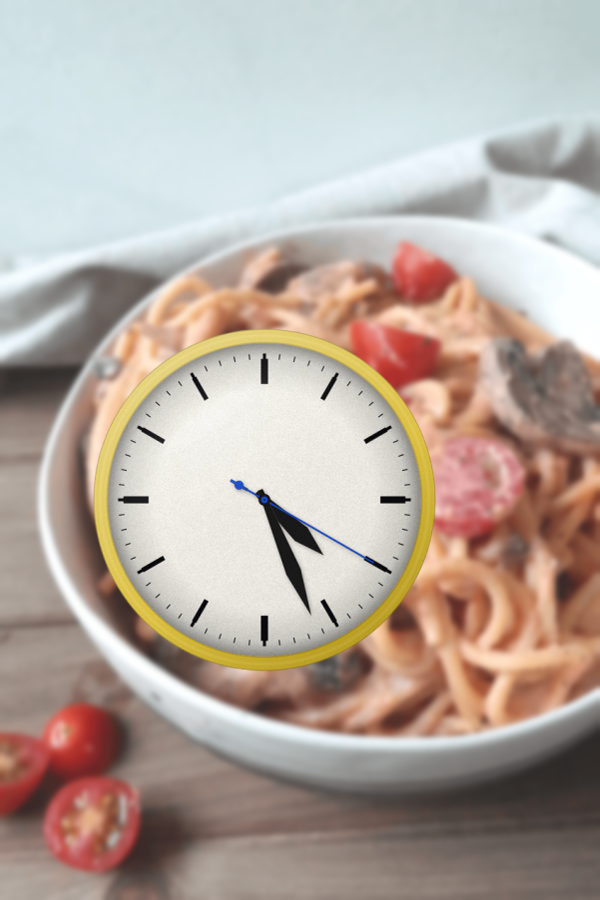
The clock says 4:26:20
